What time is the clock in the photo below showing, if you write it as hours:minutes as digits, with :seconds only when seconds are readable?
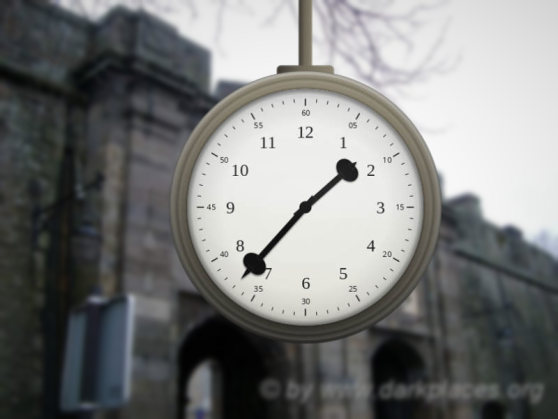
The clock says 1:37
